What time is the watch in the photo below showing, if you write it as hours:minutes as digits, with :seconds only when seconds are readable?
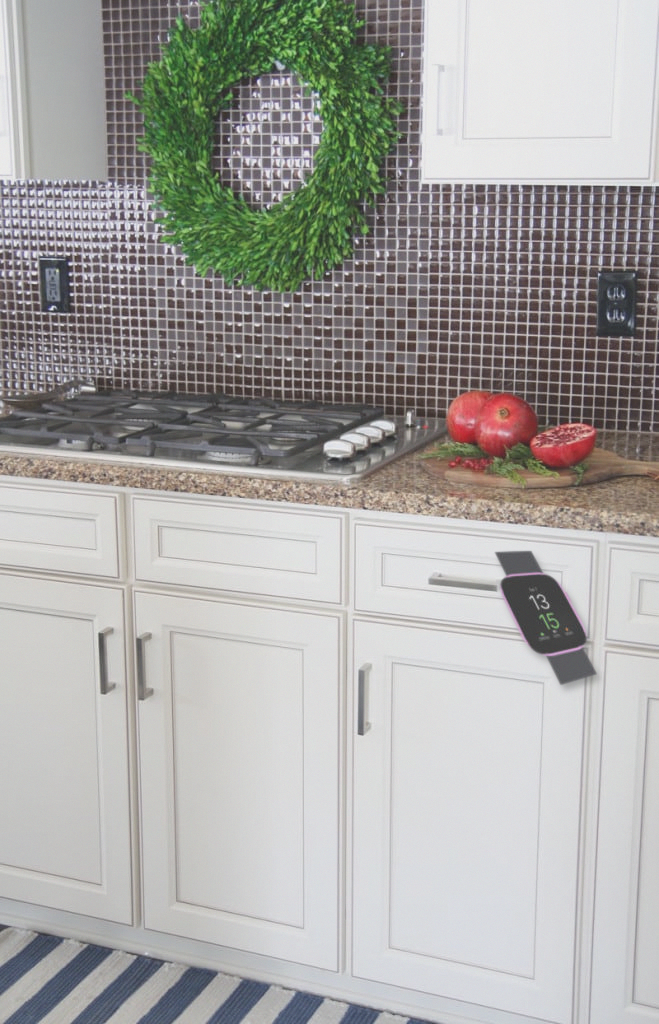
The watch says 13:15
